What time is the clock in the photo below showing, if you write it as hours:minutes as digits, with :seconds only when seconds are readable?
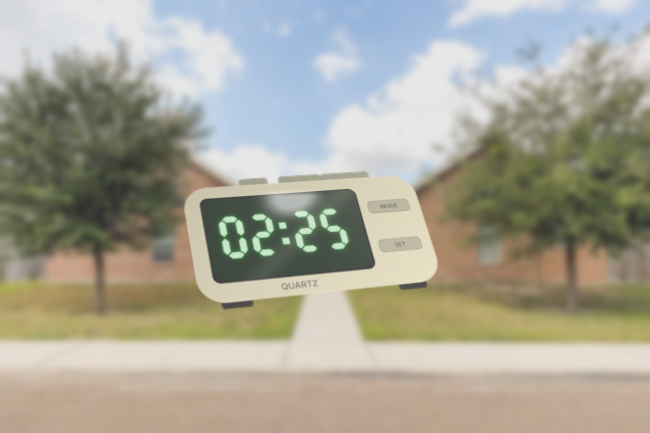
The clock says 2:25
